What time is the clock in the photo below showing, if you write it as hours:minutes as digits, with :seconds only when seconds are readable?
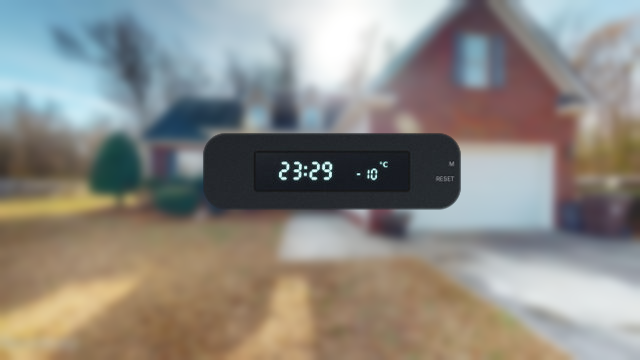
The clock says 23:29
